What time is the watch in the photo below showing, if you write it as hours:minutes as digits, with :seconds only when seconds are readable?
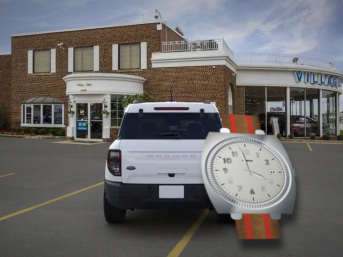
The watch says 3:58
